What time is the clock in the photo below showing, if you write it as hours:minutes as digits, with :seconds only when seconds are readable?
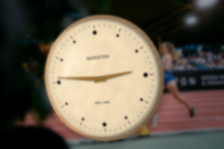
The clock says 2:46
